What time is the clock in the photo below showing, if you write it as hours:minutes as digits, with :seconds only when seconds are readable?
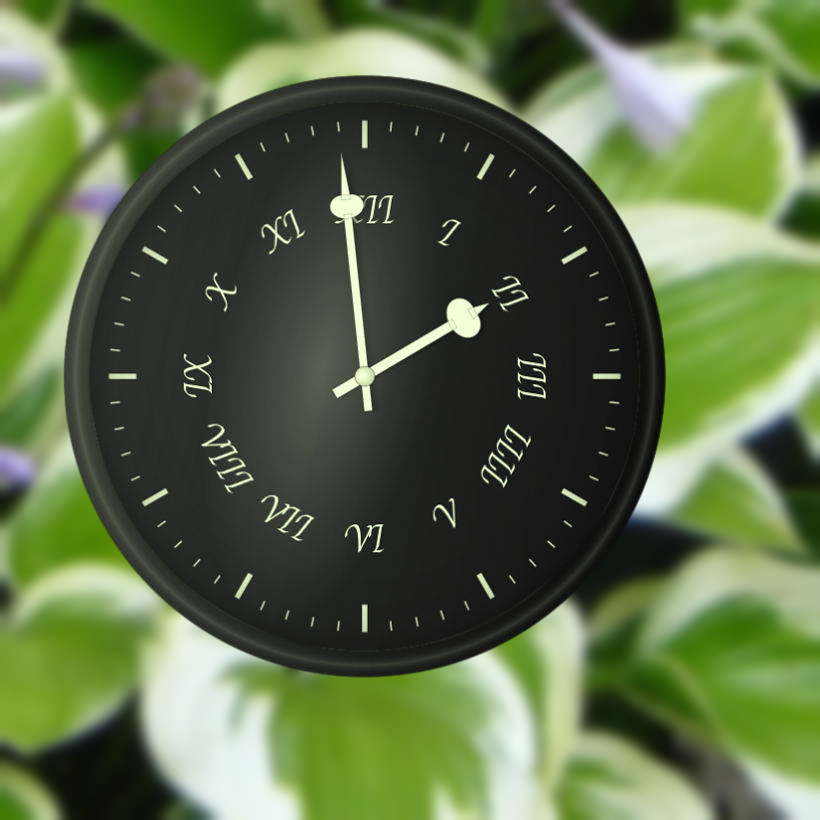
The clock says 1:59
